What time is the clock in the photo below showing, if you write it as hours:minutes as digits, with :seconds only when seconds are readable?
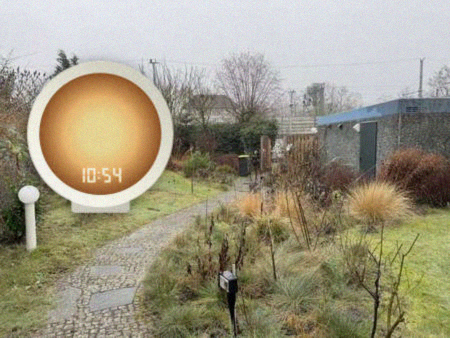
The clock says 10:54
